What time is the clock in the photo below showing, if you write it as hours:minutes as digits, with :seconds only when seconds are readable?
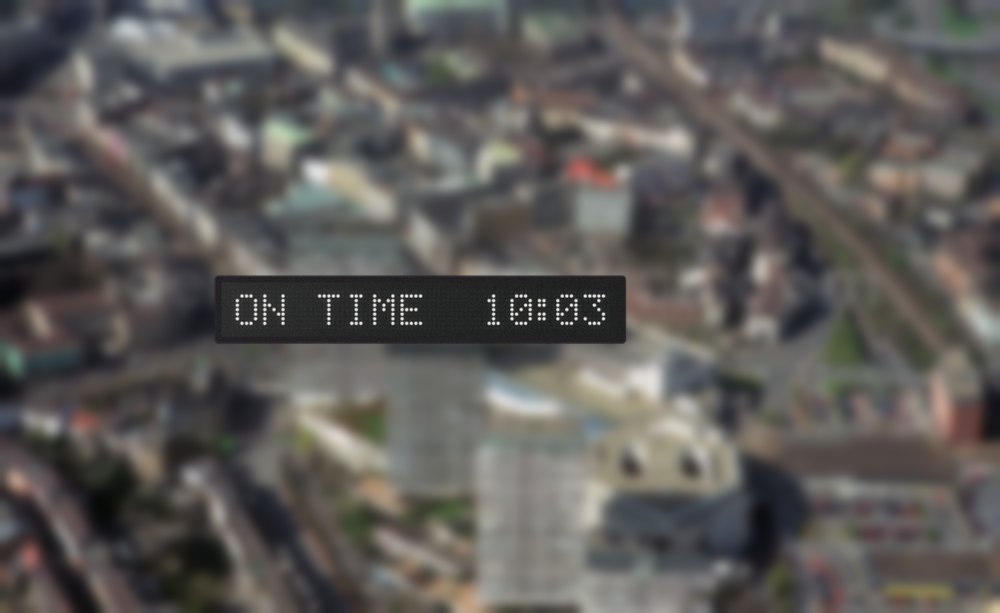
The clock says 10:03
